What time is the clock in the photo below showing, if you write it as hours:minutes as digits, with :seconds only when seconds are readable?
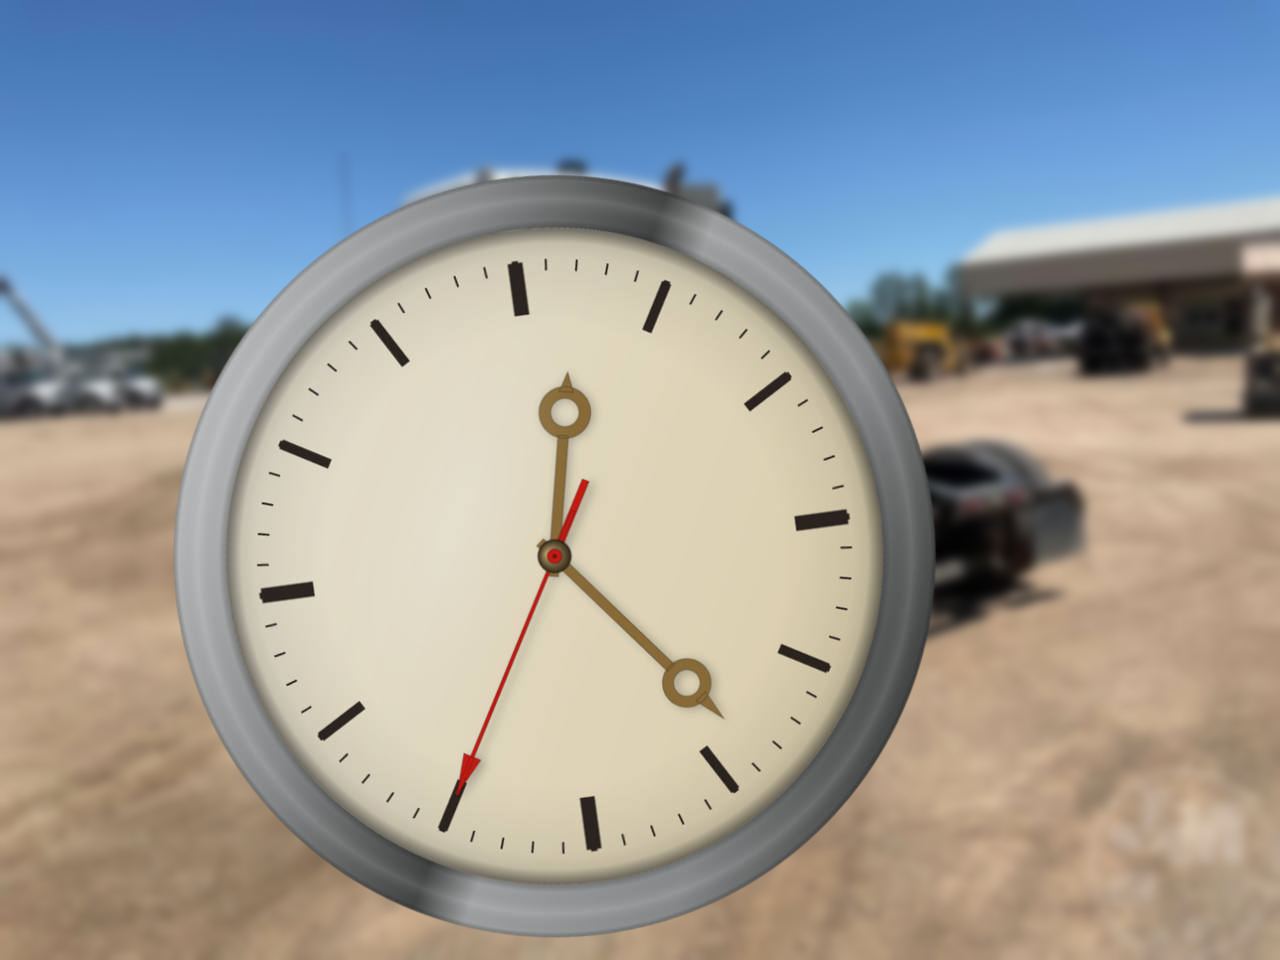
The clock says 12:23:35
